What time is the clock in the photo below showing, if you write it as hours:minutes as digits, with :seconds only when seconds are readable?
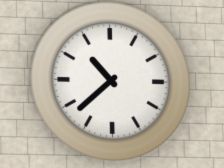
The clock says 10:38
